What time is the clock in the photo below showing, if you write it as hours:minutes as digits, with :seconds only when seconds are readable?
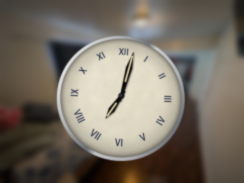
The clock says 7:02
